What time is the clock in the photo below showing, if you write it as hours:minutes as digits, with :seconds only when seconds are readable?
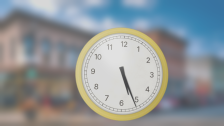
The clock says 5:26
